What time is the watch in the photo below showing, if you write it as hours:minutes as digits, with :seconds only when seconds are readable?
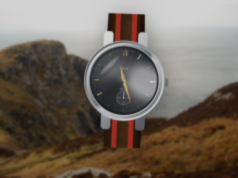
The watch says 11:27
